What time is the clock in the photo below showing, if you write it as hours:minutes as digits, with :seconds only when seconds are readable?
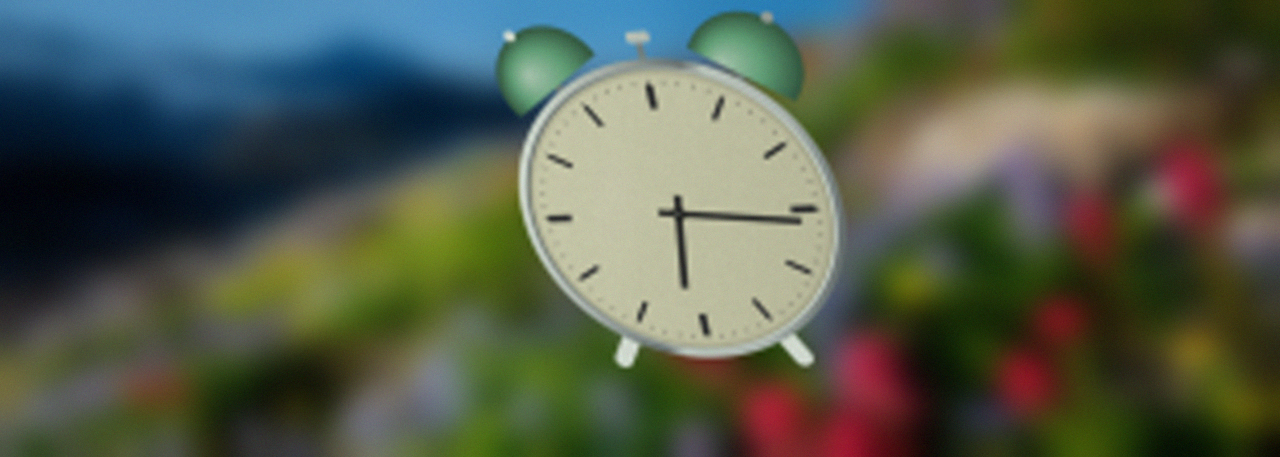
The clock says 6:16
